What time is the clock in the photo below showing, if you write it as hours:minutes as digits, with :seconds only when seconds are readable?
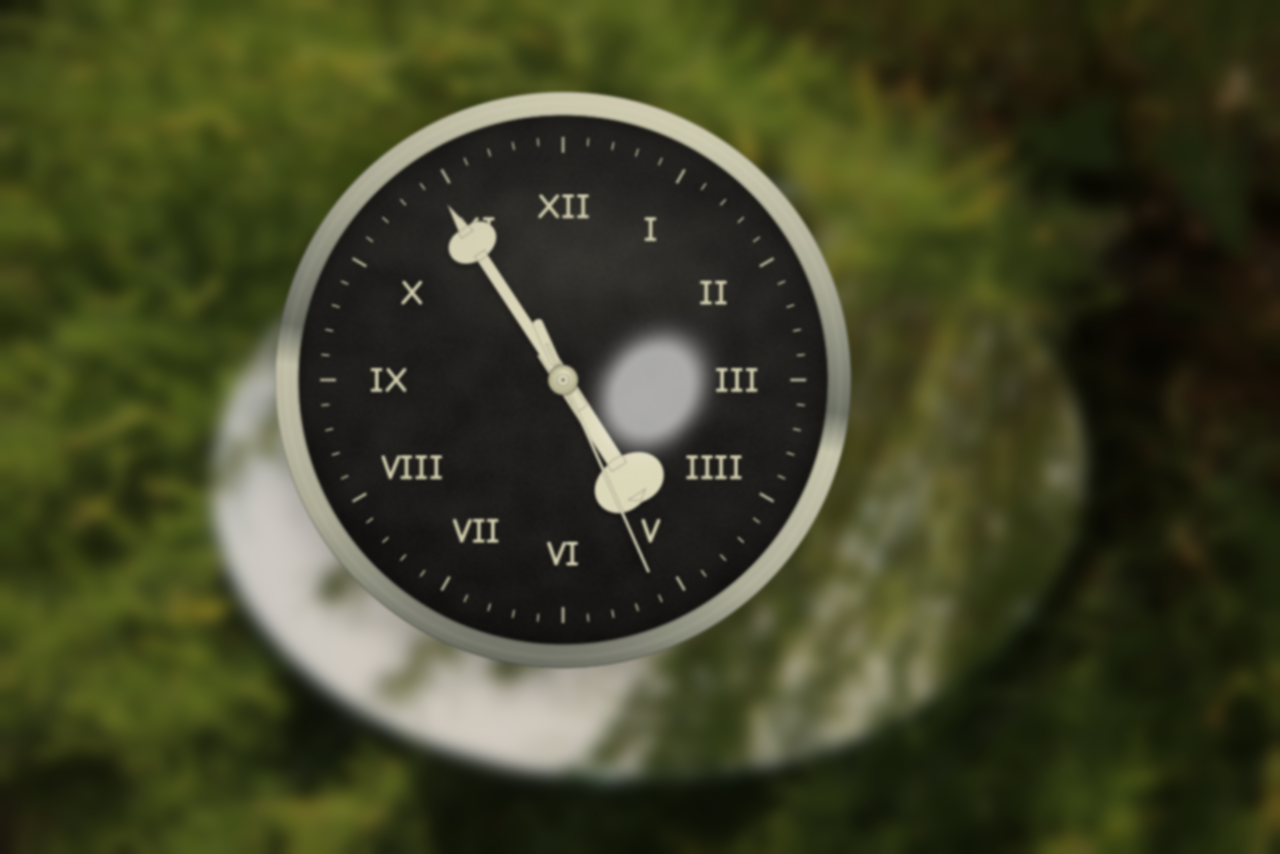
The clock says 4:54:26
